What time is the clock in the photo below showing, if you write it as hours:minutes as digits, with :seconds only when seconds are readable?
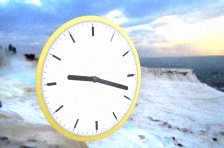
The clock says 9:18
